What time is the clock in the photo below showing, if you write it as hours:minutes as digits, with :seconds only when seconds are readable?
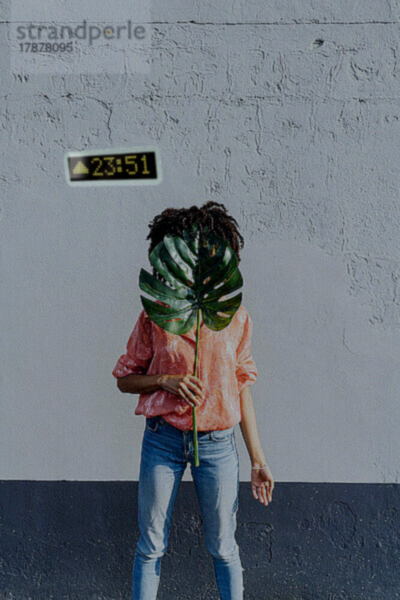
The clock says 23:51
